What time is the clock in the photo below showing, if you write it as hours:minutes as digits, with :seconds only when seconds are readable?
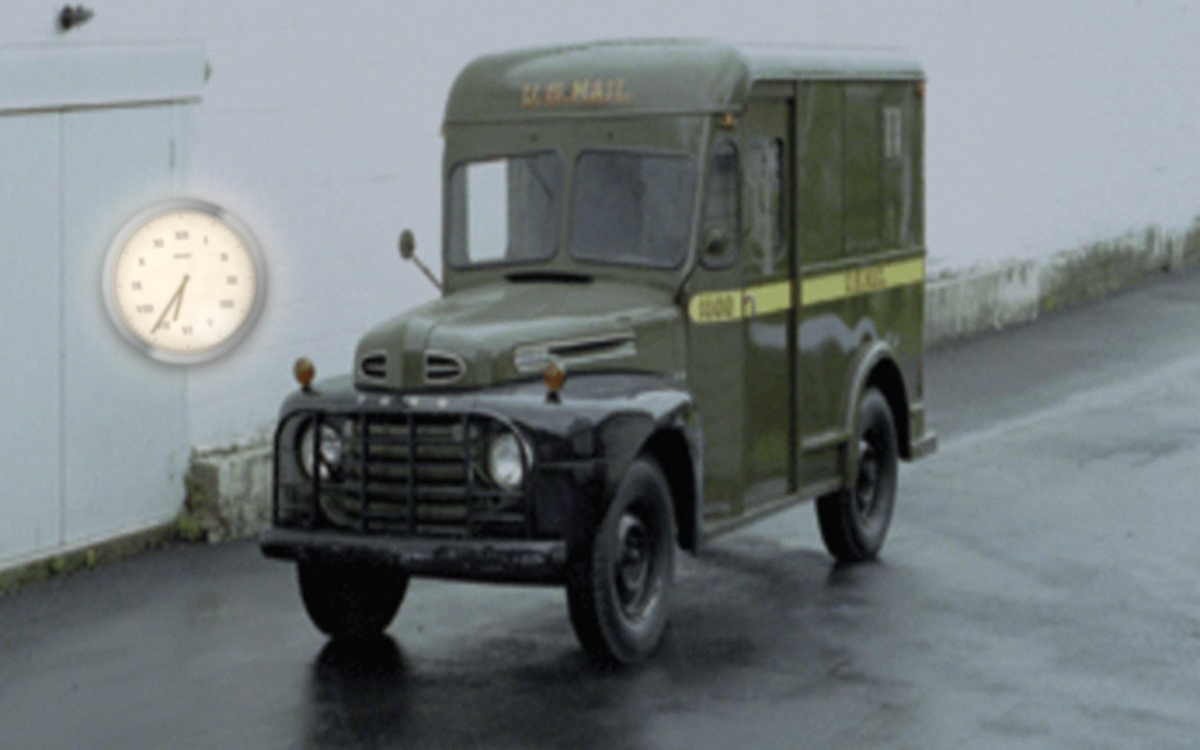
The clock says 6:36
